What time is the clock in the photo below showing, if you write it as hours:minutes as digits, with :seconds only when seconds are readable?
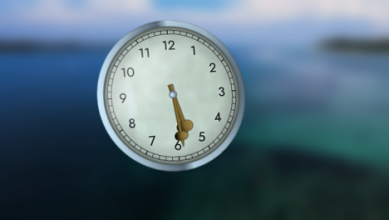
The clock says 5:29
